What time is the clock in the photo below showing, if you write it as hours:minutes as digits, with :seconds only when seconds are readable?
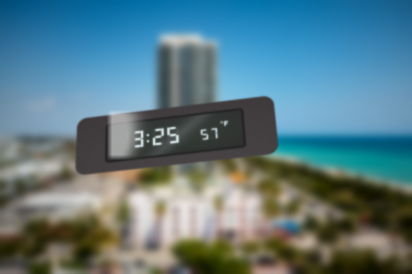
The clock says 3:25
